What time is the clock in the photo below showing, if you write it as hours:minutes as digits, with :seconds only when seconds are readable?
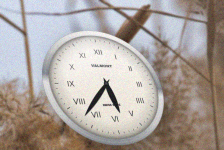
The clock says 5:37
